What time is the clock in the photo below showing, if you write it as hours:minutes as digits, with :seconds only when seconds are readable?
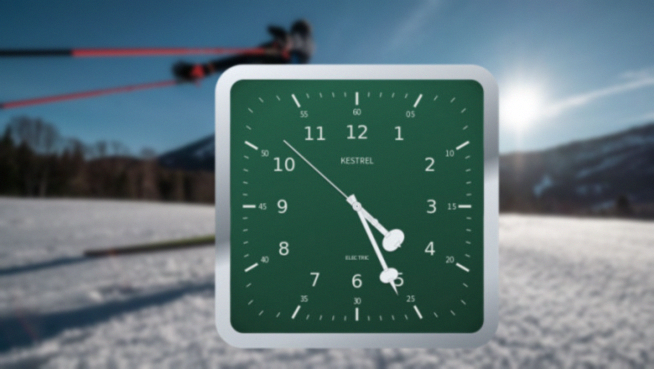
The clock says 4:25:52
